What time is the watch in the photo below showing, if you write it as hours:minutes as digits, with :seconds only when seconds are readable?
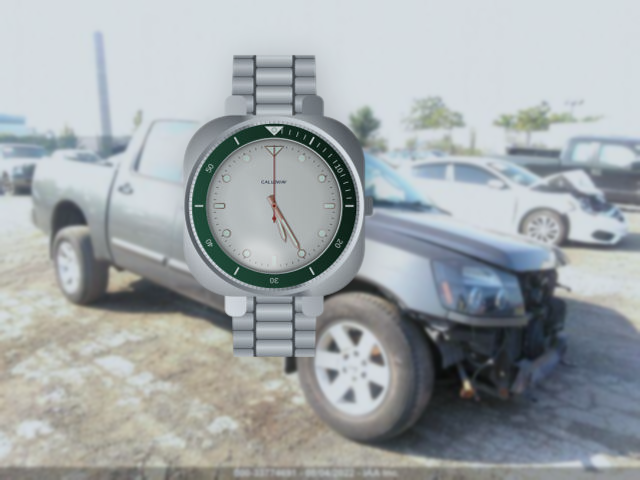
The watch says 5:25:00
